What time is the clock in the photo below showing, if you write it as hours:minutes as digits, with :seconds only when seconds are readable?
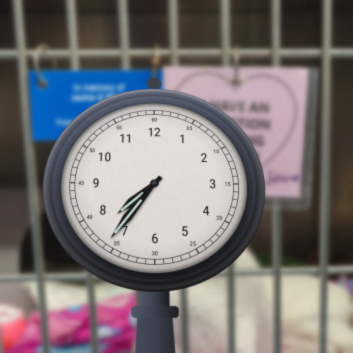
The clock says 7:36
